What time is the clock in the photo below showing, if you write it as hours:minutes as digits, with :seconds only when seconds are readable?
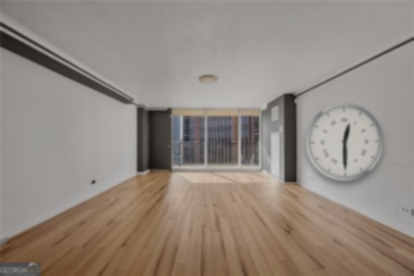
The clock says 12:30
